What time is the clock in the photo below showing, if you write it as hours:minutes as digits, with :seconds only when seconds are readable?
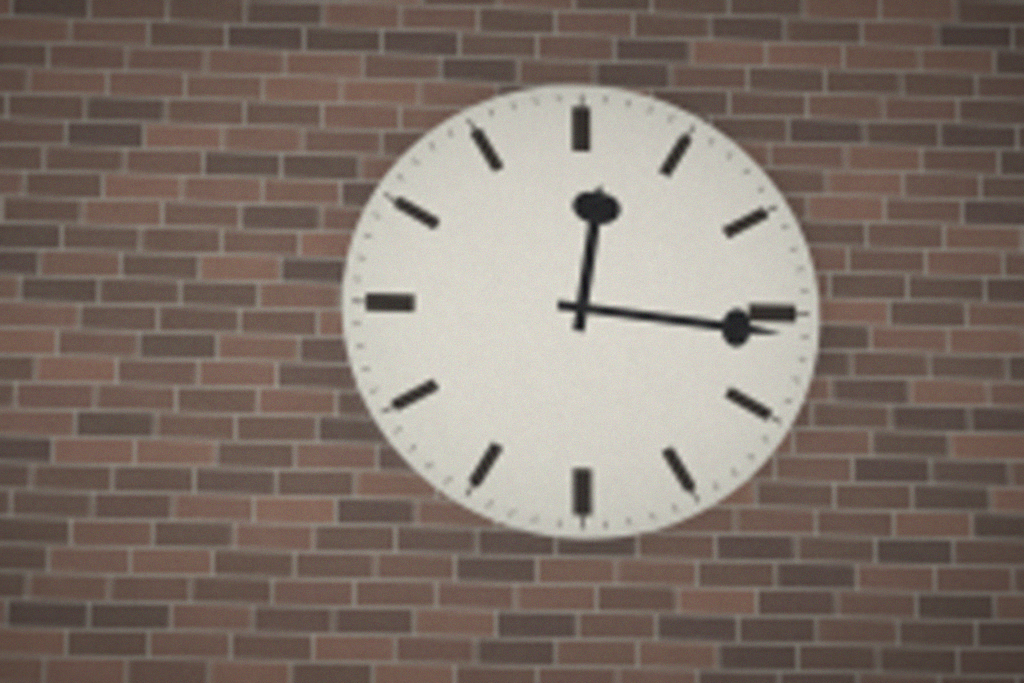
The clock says 12:16
